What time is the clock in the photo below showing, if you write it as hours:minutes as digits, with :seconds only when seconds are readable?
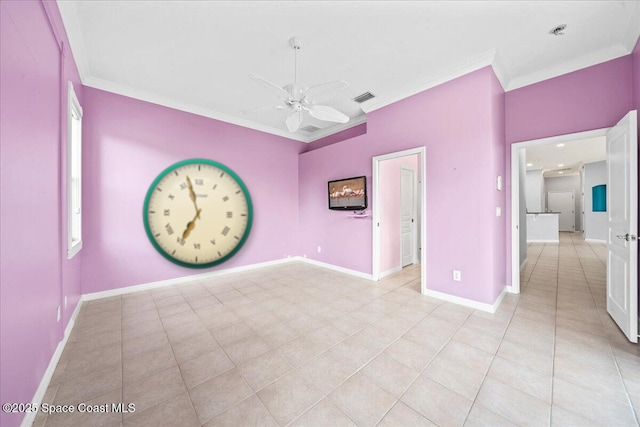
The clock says 6:57
